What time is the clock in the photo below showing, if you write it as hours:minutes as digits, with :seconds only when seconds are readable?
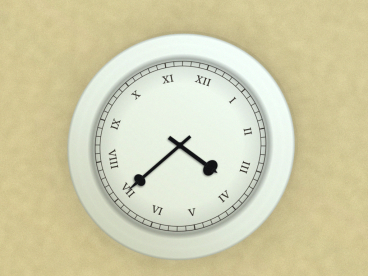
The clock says 3:35
